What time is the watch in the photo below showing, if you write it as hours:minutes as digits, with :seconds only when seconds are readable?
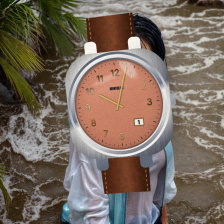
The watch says 10:03
